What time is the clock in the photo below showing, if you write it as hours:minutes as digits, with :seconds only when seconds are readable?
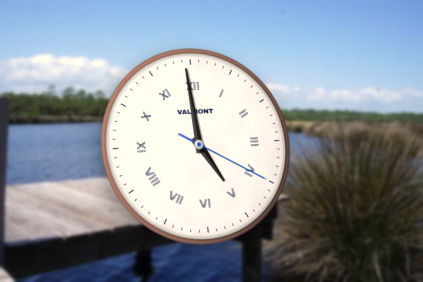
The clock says 4:59:20
